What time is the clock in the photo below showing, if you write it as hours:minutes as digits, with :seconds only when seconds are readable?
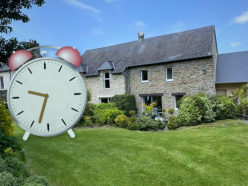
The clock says 9:33
